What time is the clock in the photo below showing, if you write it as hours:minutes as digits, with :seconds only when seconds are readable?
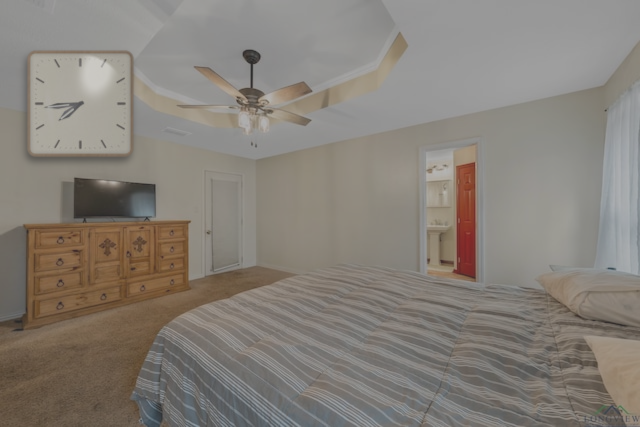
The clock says 7:44
